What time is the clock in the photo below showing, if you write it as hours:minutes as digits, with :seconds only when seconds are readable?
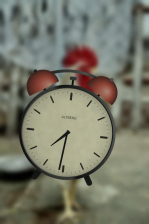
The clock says 7:31
